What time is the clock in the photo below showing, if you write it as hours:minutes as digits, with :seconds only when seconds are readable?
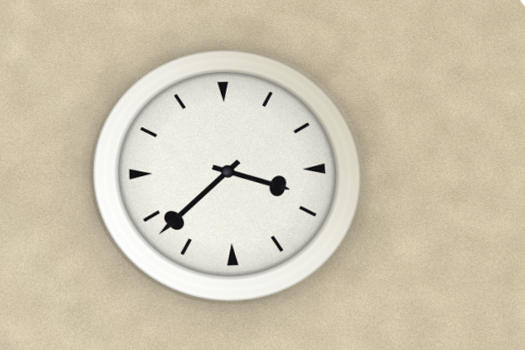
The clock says 3:38
